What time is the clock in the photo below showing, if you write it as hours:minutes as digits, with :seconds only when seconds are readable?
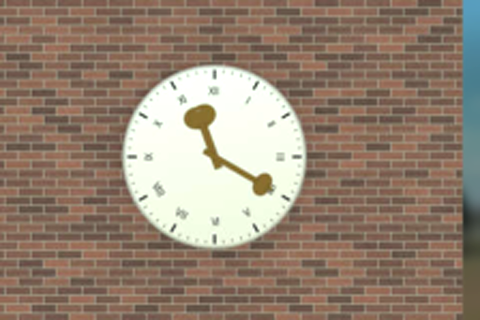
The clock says 11:20
